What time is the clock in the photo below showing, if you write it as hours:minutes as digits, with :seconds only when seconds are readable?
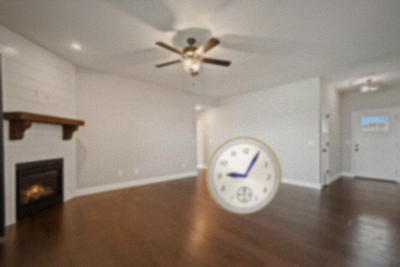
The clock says 9:05
